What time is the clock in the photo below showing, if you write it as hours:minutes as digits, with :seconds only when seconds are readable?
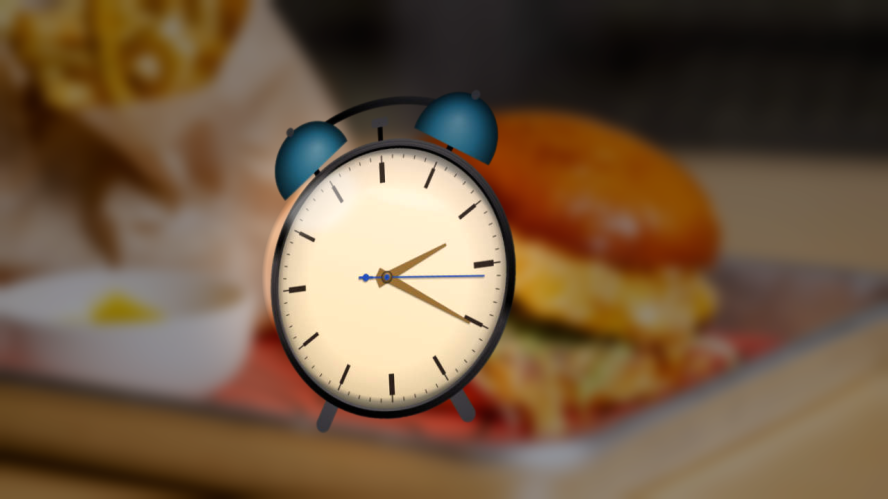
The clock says 2:20:16
